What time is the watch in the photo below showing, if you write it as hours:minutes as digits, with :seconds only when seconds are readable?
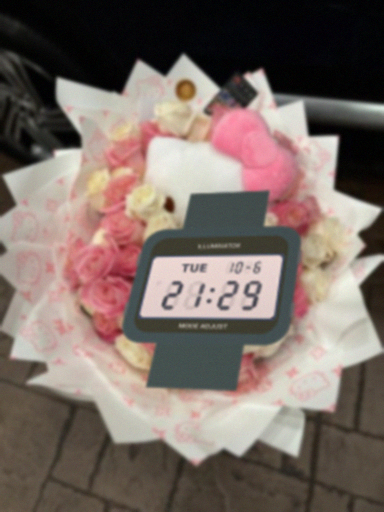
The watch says 21:29
